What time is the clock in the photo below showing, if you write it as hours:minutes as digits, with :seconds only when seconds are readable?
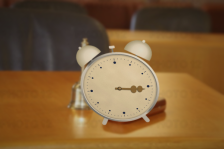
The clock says 3:16
